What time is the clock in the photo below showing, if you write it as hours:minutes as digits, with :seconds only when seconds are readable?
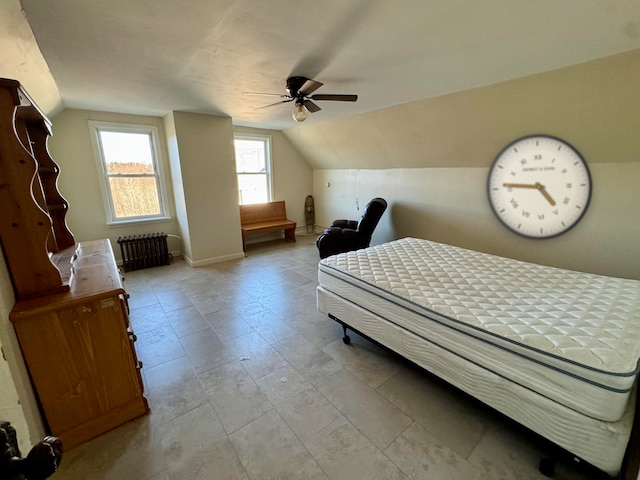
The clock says 4:46
